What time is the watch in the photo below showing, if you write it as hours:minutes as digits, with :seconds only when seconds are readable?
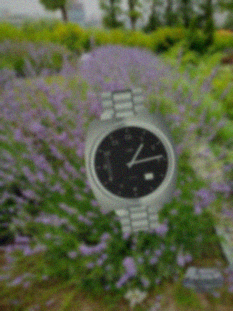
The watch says 1:14
